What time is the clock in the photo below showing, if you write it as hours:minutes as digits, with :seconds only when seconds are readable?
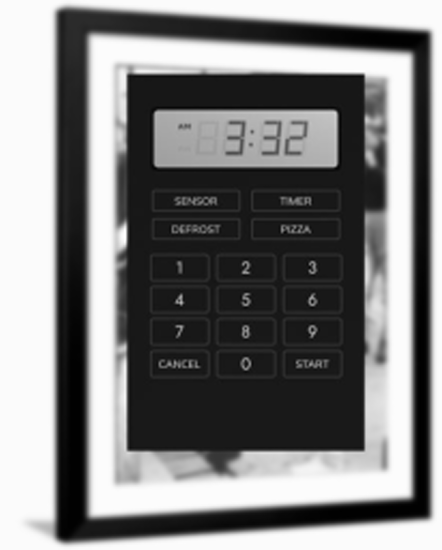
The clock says 3:32
